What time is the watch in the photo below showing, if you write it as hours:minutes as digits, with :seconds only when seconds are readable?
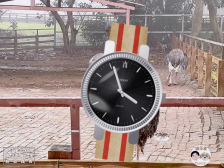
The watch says 3:56
